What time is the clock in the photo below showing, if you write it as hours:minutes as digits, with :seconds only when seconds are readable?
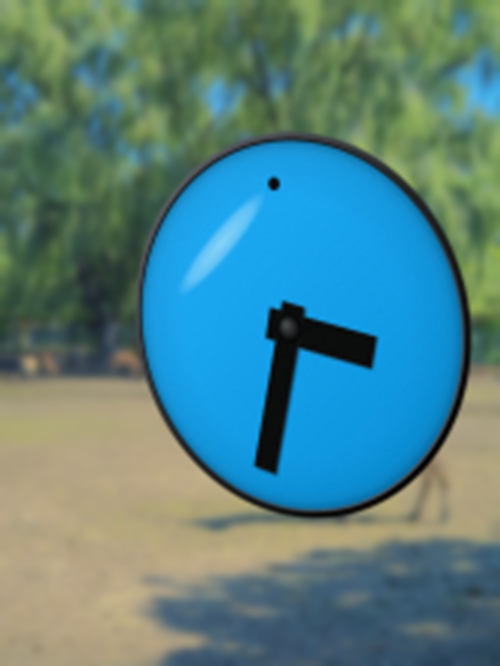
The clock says 3:33
